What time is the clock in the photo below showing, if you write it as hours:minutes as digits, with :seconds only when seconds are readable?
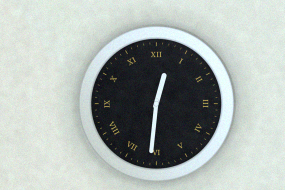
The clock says 12:31
